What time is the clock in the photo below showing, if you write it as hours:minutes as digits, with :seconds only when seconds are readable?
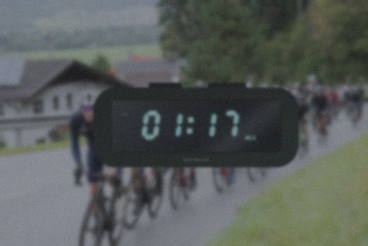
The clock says 1:17
